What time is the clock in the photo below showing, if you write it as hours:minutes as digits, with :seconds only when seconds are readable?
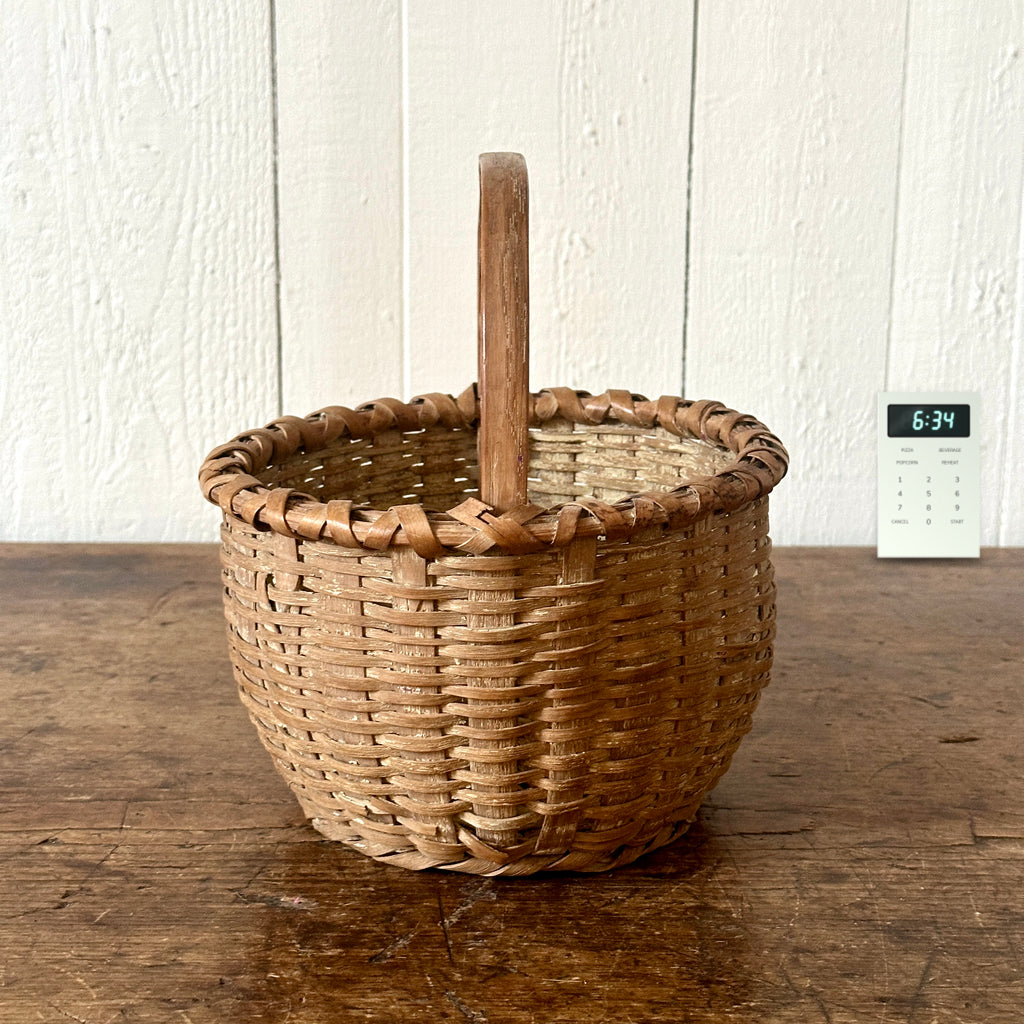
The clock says 6:34
